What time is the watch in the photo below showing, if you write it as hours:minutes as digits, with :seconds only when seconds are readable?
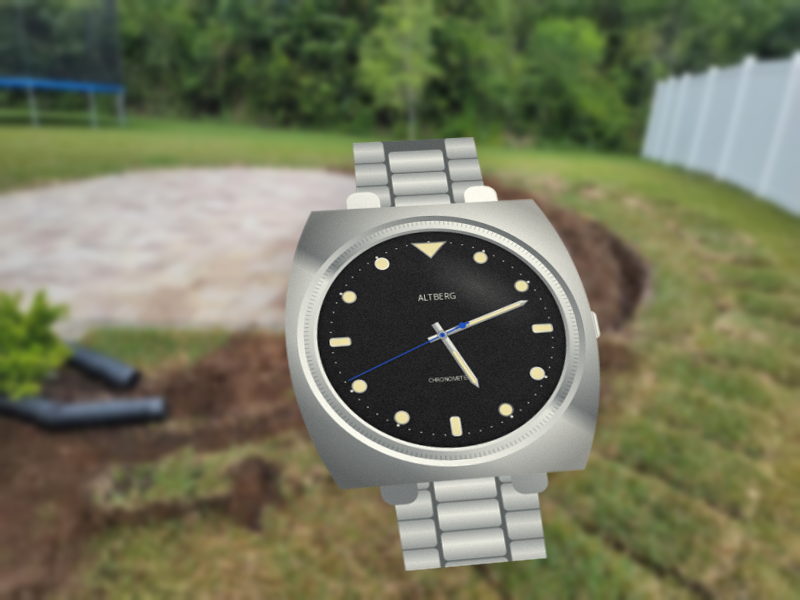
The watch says 5:11:41
